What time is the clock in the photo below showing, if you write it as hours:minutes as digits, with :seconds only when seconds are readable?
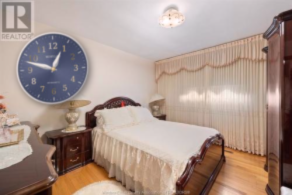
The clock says 12:48
